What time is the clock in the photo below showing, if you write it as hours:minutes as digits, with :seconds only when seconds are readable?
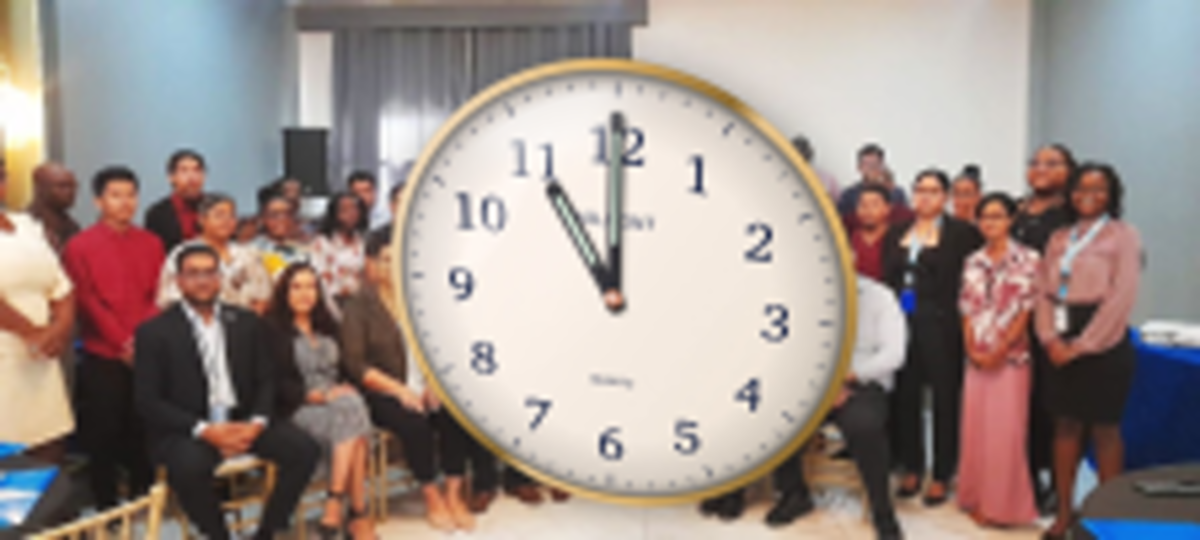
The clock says 11:00
